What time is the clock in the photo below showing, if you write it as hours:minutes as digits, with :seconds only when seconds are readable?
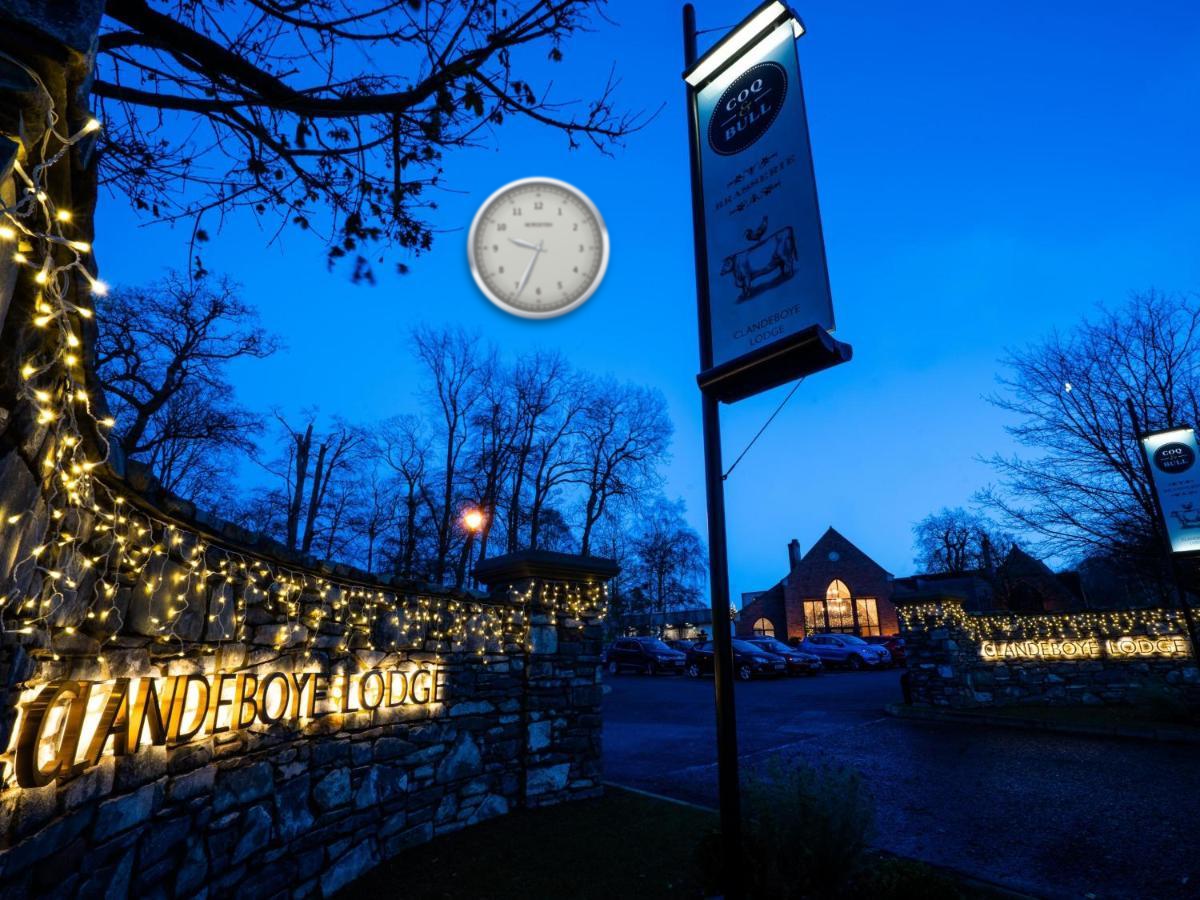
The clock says 9:34
